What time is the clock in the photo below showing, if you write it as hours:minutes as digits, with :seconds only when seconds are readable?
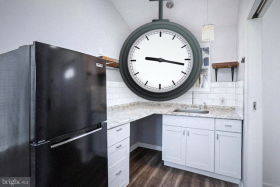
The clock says 9:17
